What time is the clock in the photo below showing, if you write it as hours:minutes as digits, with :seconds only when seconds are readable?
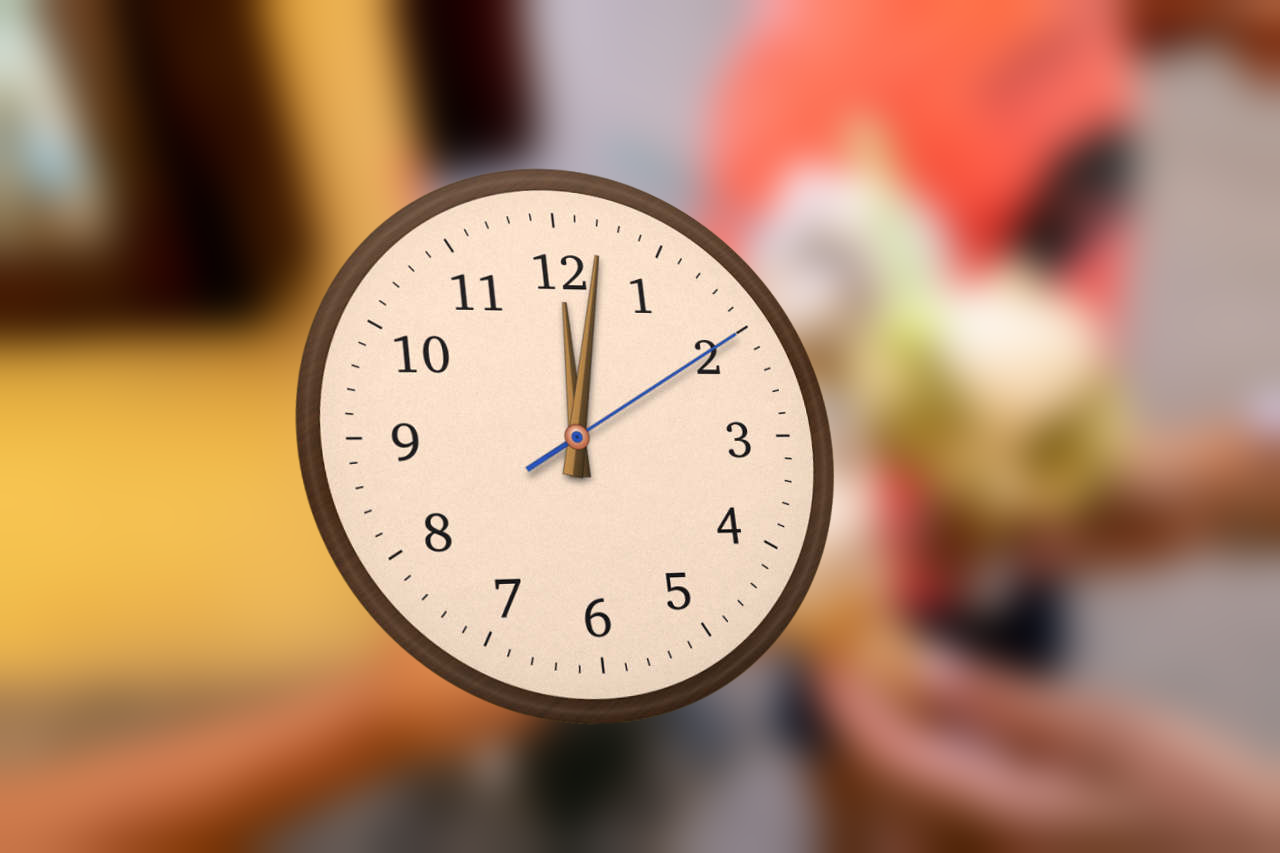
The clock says 12:02:10
